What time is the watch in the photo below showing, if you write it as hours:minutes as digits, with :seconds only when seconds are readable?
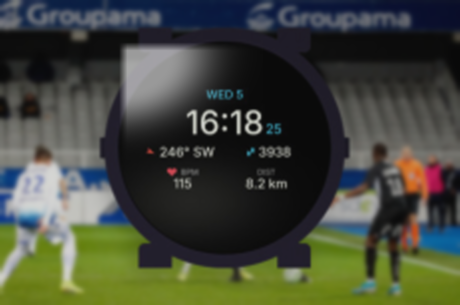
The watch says 16:18
